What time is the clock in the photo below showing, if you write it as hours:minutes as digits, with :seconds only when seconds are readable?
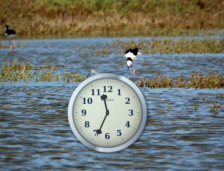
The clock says 11:34
